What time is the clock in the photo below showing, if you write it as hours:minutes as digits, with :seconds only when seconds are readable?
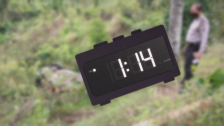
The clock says 1:14
